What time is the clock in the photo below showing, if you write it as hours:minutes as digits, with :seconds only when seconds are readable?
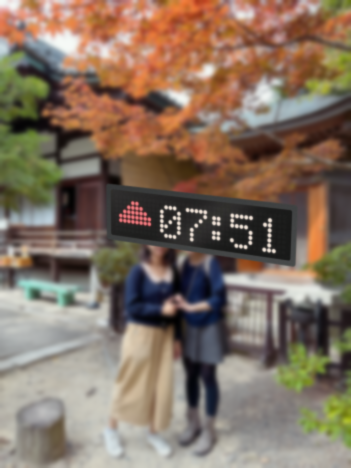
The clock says 7:51
